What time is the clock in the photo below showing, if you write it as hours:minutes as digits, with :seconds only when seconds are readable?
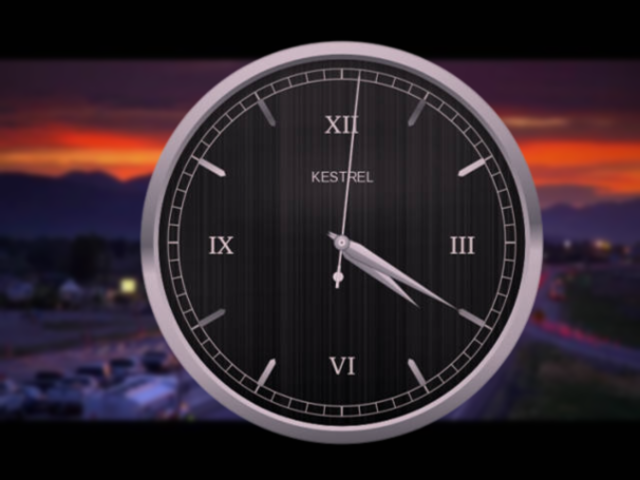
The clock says 4:20:01
